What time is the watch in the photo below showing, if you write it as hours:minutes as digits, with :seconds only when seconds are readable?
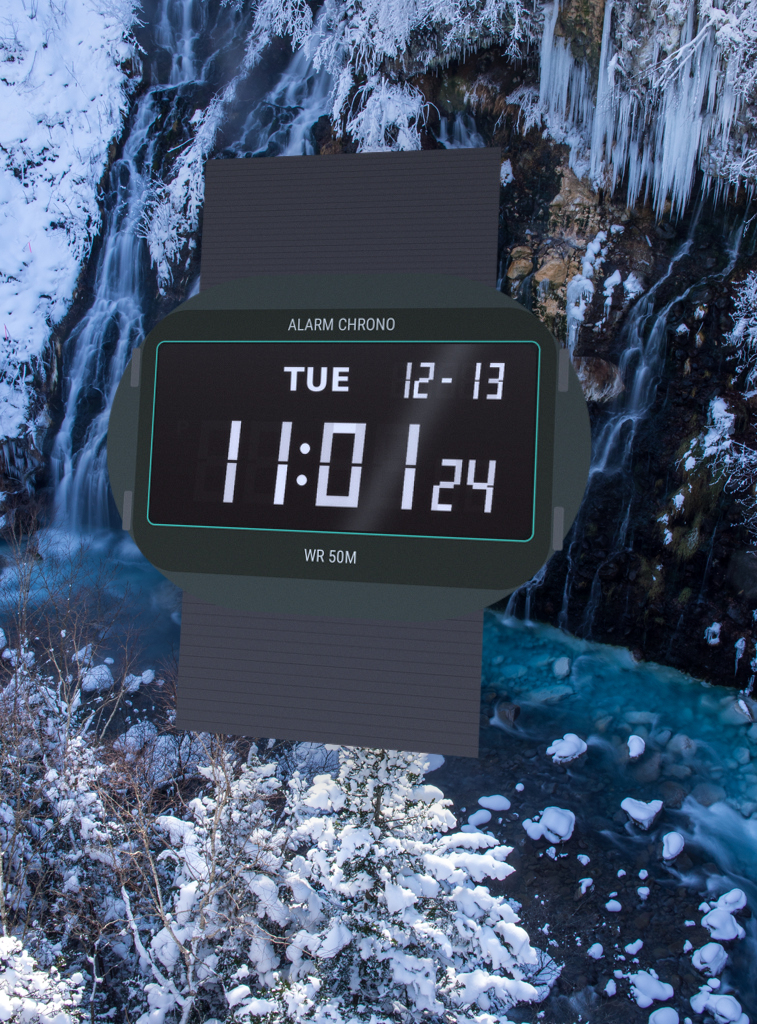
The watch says 11:01:24
